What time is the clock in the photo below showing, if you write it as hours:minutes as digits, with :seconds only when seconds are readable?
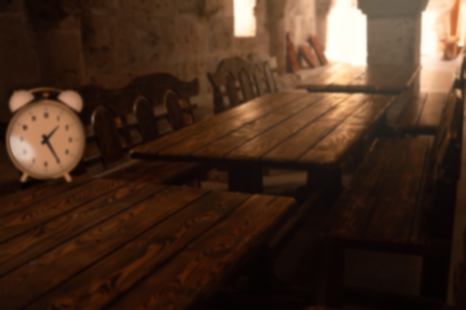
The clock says 1:25
